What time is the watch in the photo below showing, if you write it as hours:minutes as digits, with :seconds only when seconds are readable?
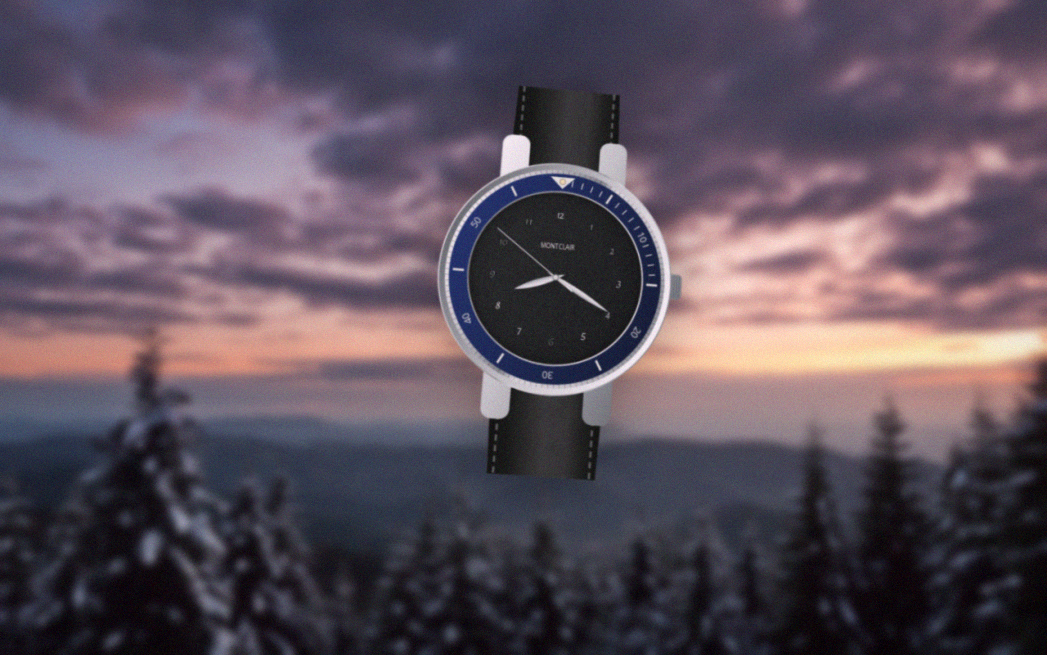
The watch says 8:19:51
